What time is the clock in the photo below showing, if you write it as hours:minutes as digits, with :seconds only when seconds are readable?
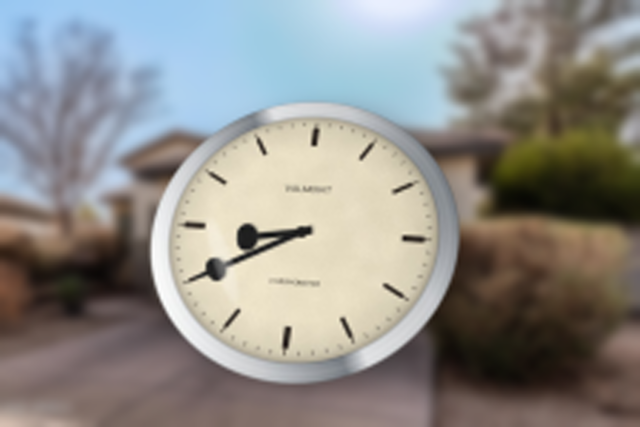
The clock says 8:40
